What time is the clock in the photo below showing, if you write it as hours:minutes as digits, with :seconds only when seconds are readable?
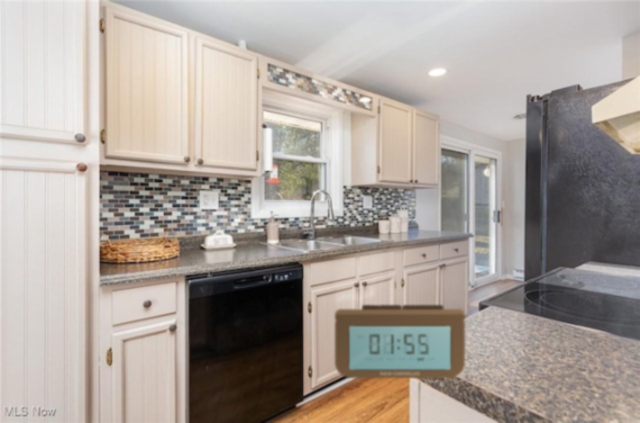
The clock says 1:55
